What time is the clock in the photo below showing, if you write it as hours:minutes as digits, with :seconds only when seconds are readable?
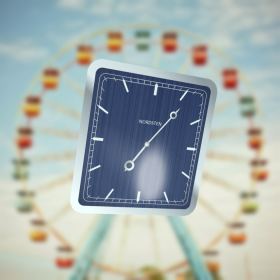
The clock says 7:06
